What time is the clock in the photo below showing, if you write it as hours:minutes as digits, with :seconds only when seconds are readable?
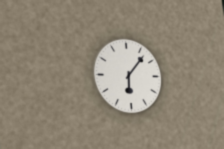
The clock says 6:07
